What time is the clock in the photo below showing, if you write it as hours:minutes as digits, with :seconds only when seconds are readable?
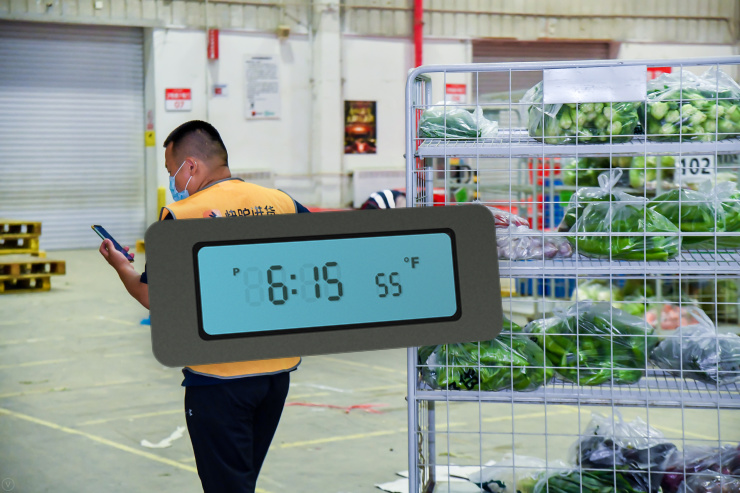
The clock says 6:15
